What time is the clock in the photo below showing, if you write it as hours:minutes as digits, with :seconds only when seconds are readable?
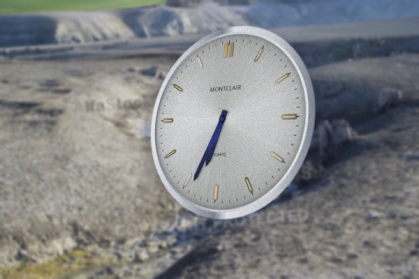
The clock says 6:34
